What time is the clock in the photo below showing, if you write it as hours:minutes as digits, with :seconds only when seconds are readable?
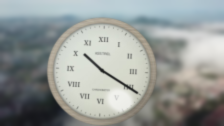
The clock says 10:20
